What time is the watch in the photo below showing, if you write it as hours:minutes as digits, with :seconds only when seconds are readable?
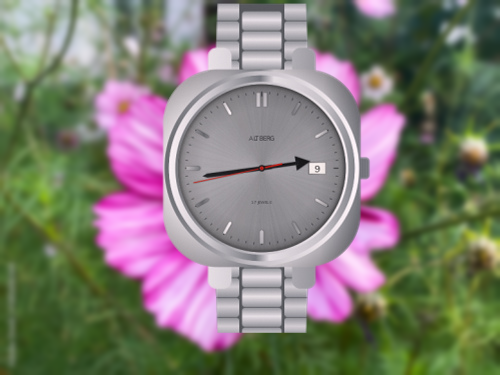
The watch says 2:43:43
